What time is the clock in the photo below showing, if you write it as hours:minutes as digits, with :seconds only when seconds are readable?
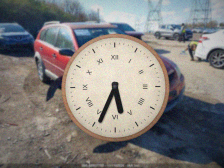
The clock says 5:34
